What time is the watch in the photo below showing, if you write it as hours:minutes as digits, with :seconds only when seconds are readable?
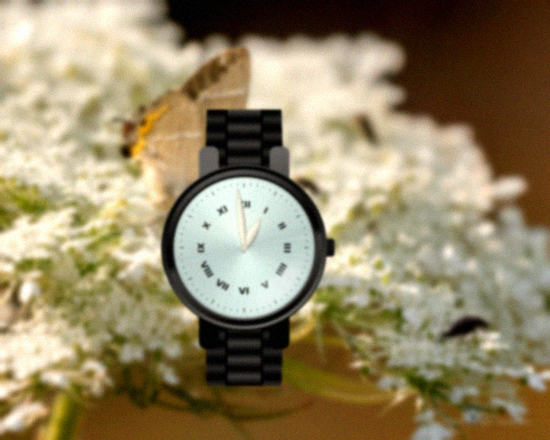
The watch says 12:59
